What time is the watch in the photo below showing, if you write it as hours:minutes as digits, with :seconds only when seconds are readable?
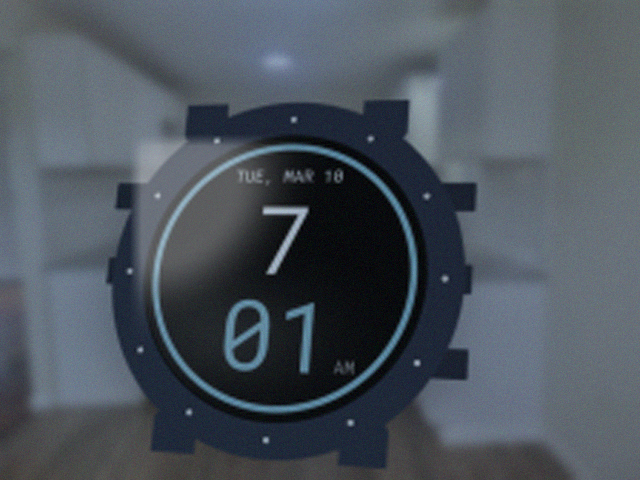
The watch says 7:01
